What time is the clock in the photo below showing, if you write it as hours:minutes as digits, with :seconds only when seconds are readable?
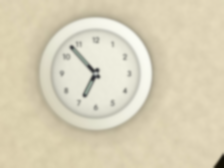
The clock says 6:53
